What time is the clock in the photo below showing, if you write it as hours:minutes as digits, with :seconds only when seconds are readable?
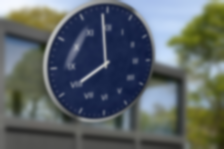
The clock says 7:59
